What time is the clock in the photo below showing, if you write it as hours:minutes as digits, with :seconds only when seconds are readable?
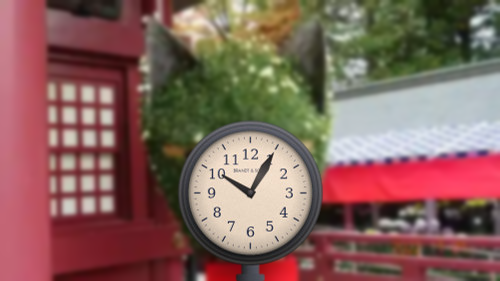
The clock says 10:05
